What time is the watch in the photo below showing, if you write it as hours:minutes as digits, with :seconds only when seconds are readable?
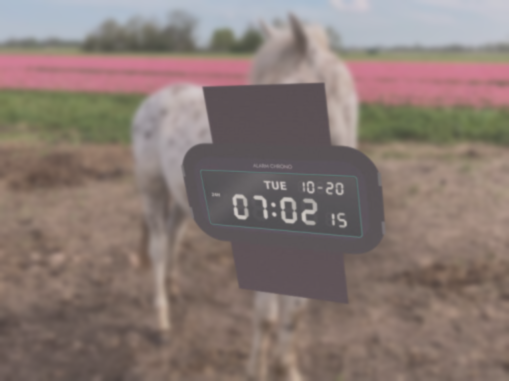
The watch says 7:02:15
